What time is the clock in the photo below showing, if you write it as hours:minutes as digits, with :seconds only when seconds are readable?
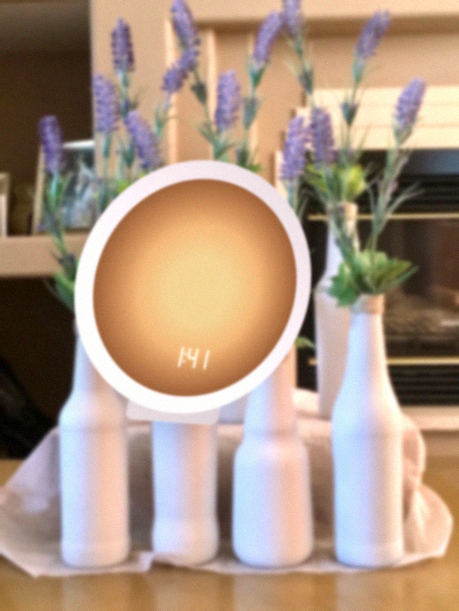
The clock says 1:41
